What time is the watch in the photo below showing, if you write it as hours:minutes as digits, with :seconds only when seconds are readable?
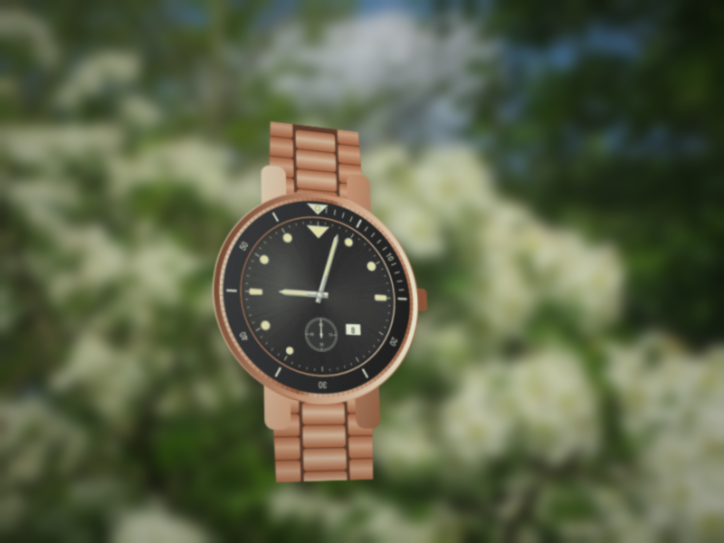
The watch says 9:03
